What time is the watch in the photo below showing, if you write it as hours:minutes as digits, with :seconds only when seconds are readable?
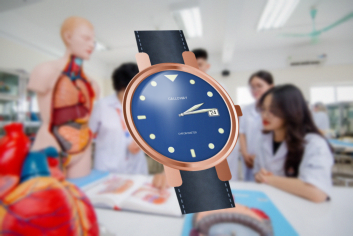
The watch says 2:14
